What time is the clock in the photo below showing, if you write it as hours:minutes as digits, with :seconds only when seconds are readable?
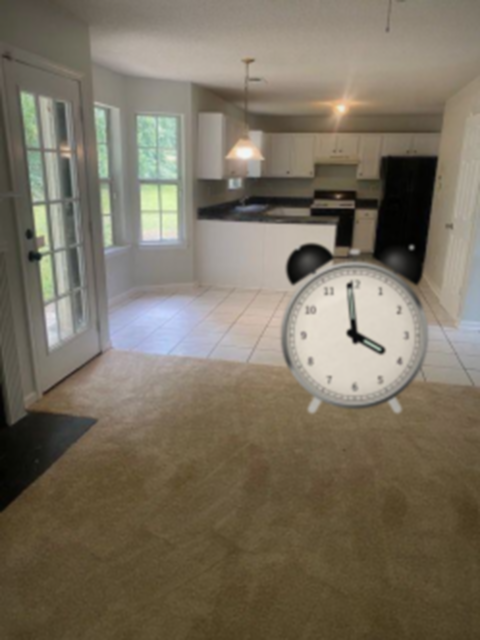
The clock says 3:59
